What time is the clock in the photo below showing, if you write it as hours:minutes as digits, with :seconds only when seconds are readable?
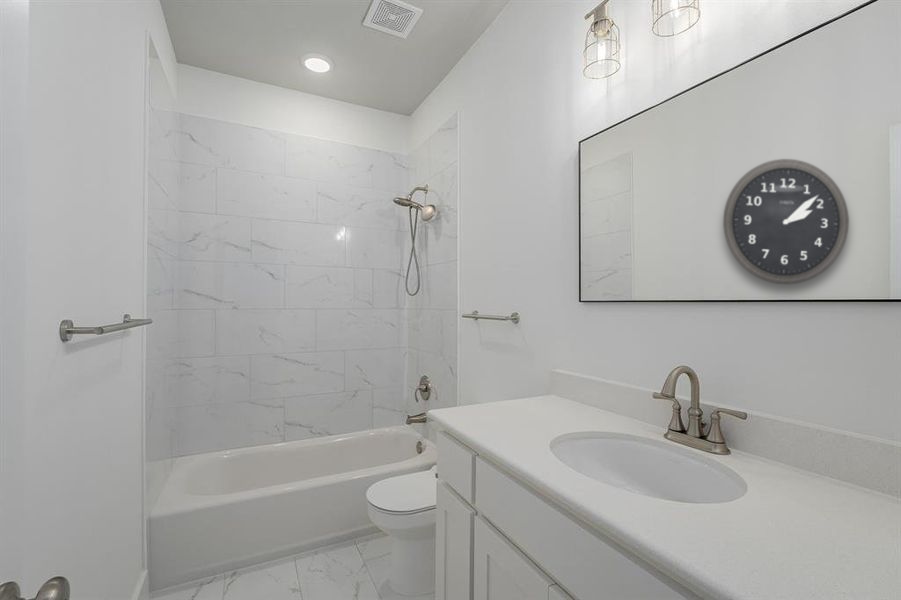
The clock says 2:08
